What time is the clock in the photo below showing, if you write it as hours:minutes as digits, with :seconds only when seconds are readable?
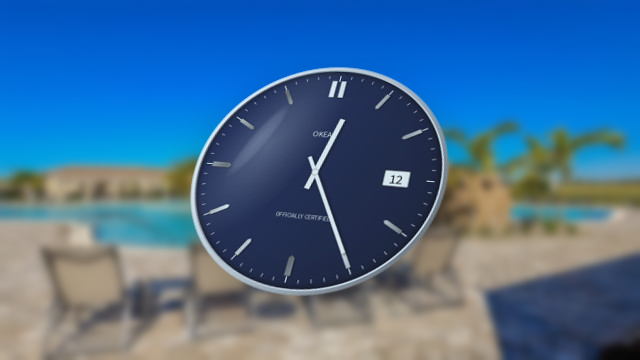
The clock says 12:25
